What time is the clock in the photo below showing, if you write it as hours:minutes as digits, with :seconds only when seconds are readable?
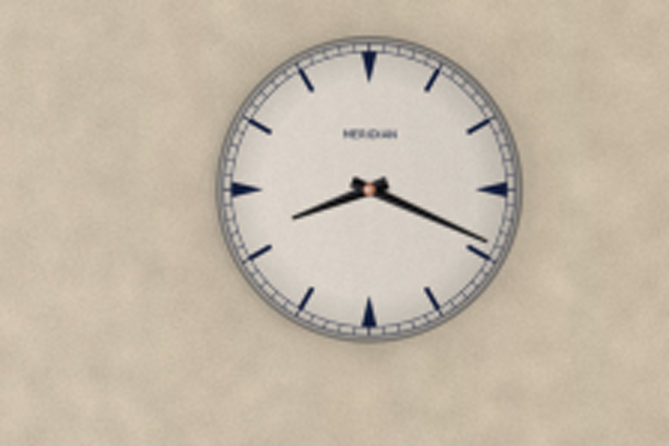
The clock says 8:19
